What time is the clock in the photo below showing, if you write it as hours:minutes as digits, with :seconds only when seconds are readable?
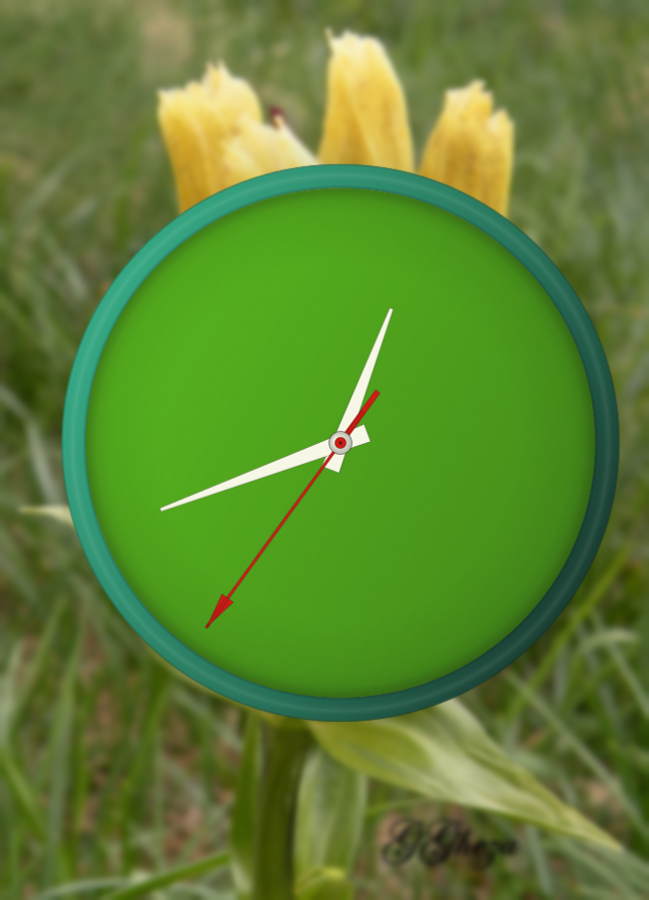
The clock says 12:41:36
